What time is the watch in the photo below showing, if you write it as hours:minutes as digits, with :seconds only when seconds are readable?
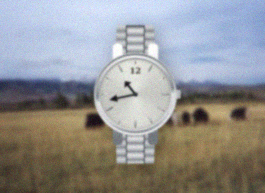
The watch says 10:43
